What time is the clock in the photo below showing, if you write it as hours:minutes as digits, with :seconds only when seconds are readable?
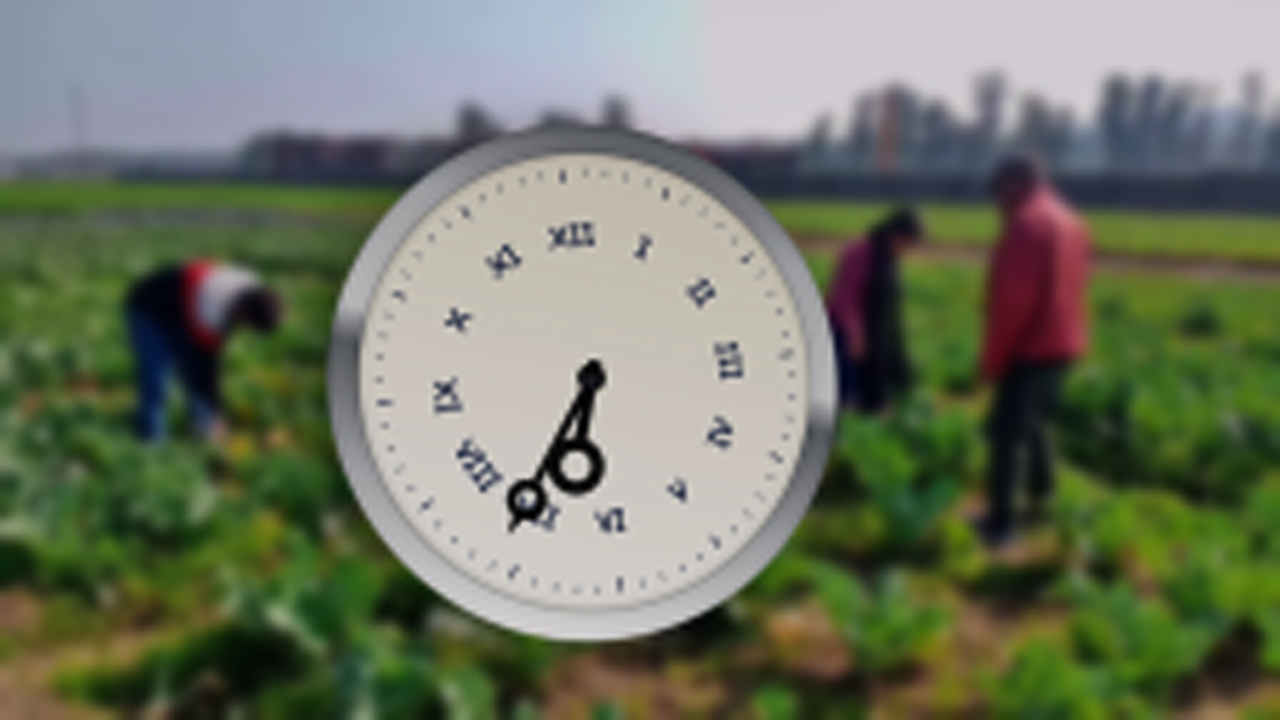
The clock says 6:36
